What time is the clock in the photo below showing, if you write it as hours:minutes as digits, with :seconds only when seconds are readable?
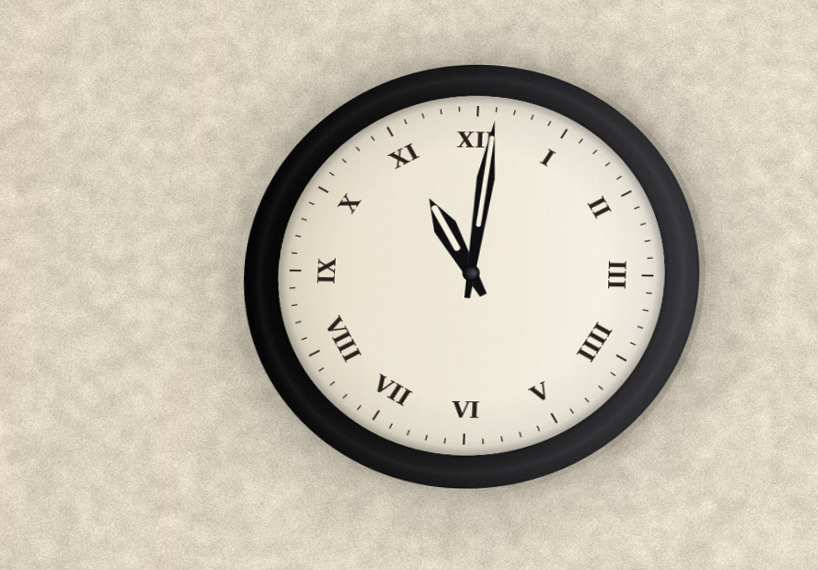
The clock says 11:01
